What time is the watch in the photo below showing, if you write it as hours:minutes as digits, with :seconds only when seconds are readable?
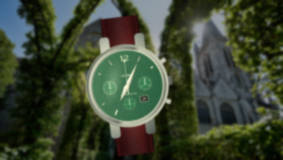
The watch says 7:05
